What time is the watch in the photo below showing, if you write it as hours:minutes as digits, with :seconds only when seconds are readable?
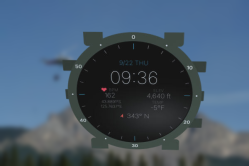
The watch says 9:36
